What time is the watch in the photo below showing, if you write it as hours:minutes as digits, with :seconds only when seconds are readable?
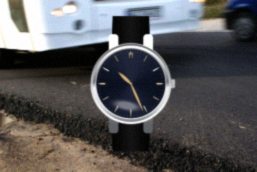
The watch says 10:26
